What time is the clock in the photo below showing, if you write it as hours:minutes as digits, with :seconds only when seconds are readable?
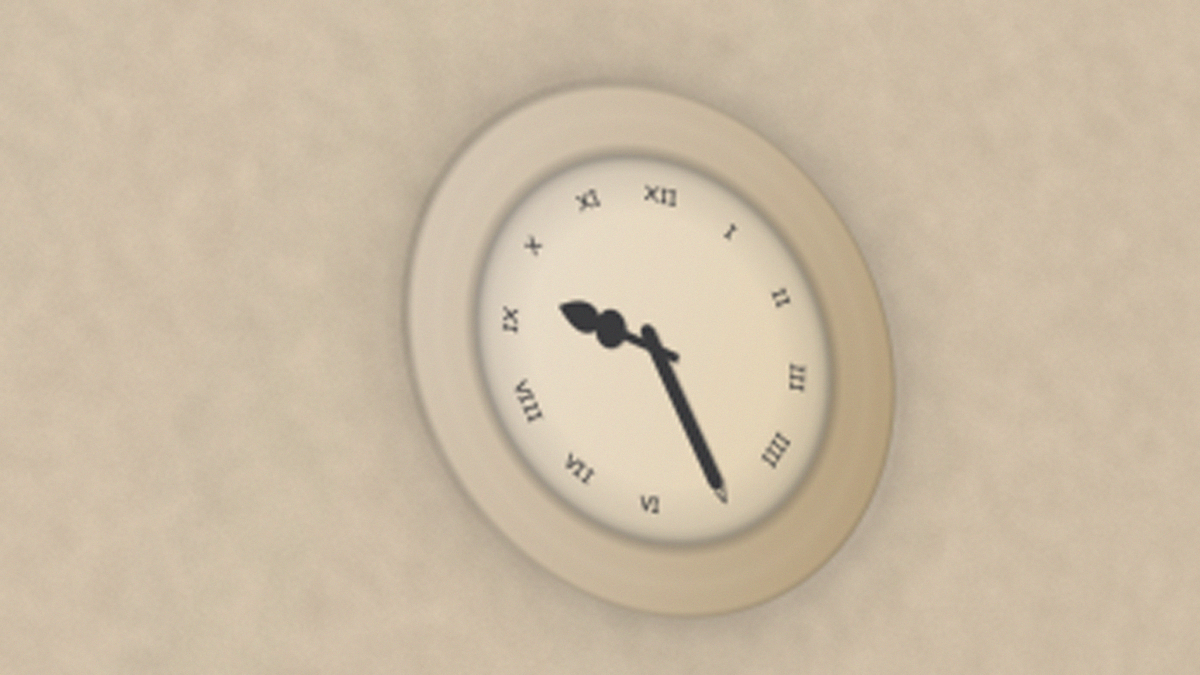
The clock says 9:25
